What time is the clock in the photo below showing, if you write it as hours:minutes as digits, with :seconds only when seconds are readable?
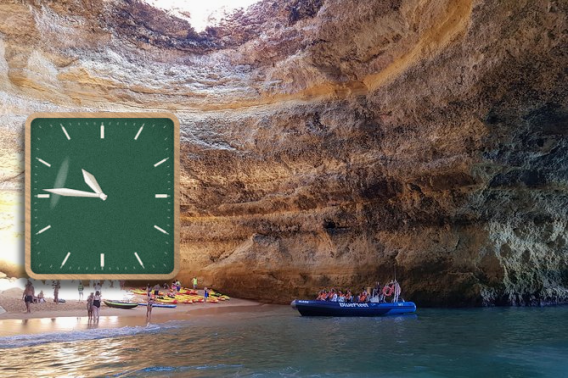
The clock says 10:46
